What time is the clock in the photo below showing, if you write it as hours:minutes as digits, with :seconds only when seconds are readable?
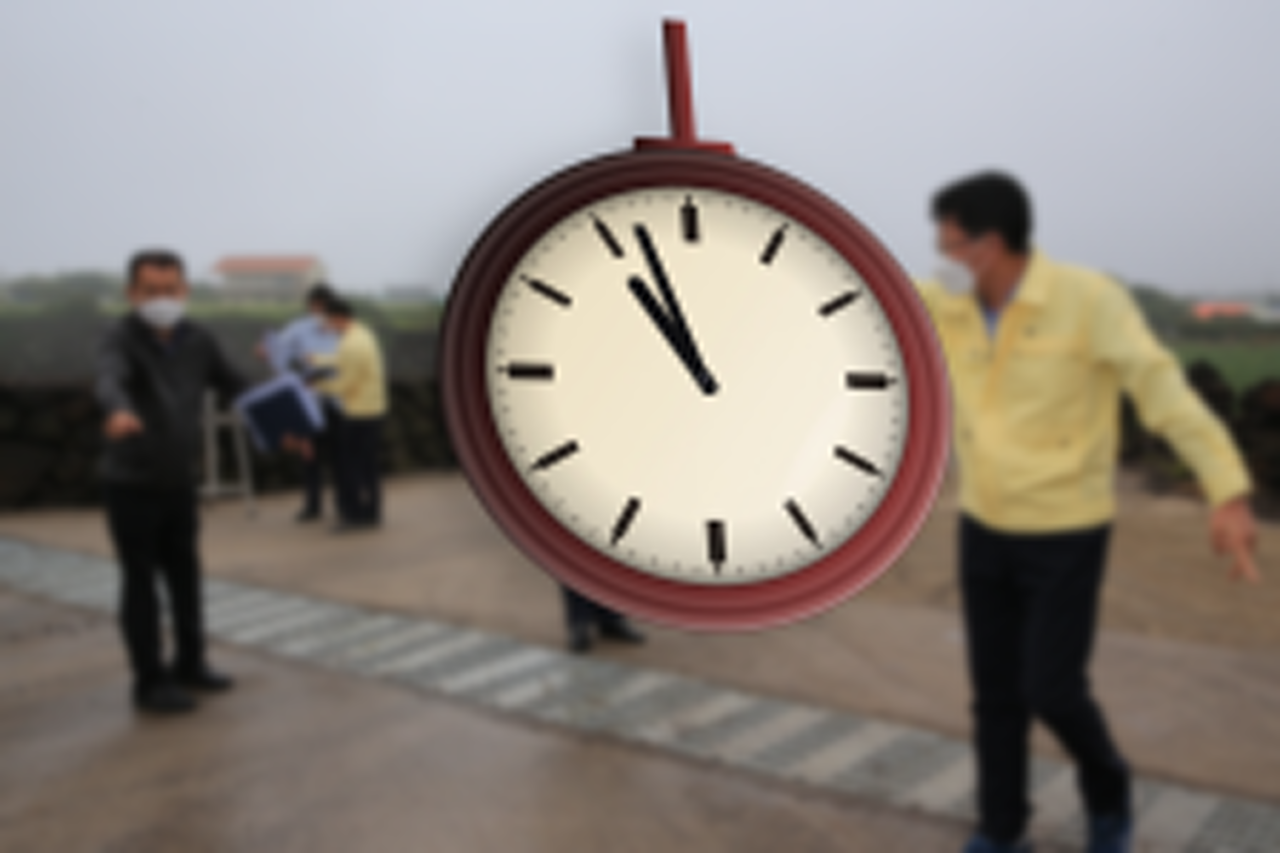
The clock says 10:57
